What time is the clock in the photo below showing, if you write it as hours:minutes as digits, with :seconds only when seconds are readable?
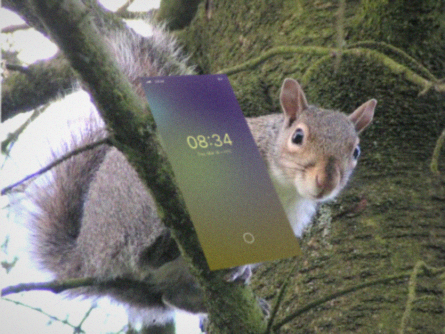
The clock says 8:34
